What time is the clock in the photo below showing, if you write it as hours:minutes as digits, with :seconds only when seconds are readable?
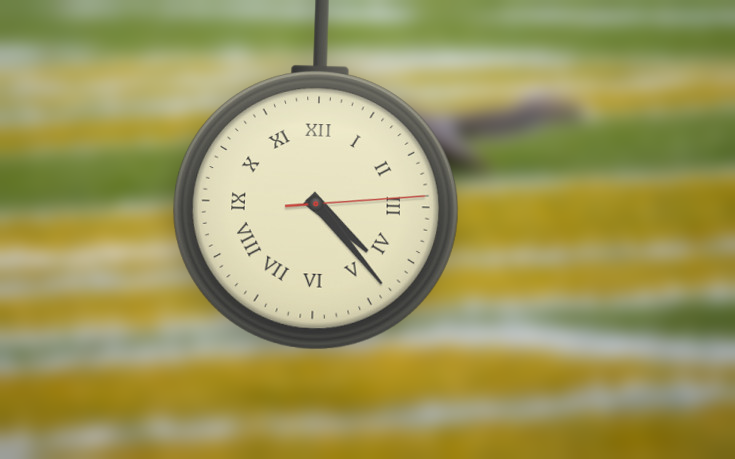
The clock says 4:23:14
